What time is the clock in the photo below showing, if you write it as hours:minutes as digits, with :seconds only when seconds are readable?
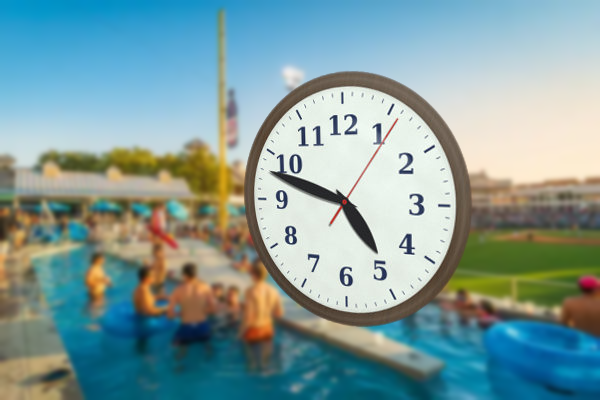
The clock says 4:48:06
